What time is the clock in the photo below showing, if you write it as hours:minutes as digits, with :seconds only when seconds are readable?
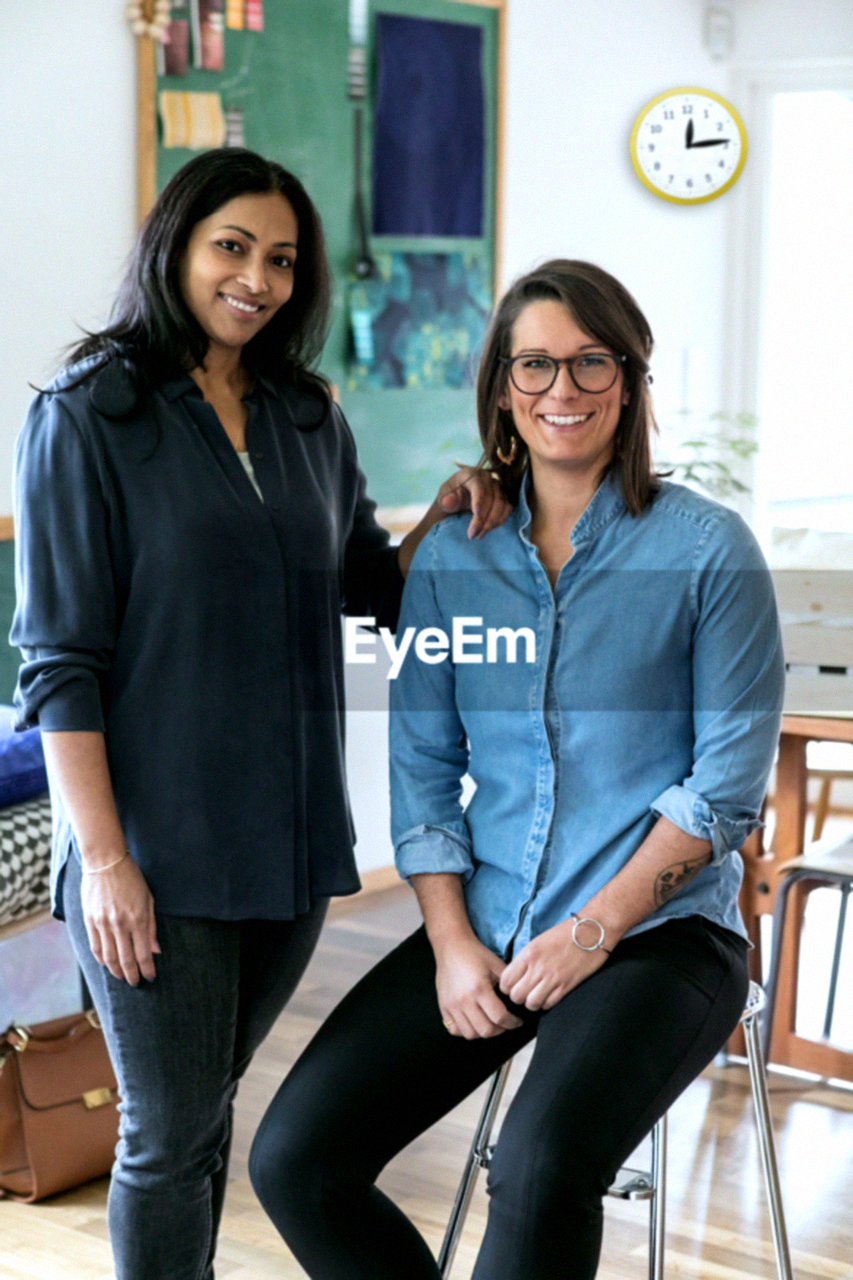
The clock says 12:14
